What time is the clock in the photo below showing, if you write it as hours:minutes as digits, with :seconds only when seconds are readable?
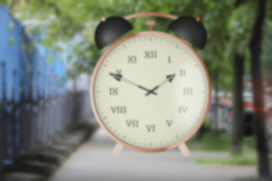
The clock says 1:49
